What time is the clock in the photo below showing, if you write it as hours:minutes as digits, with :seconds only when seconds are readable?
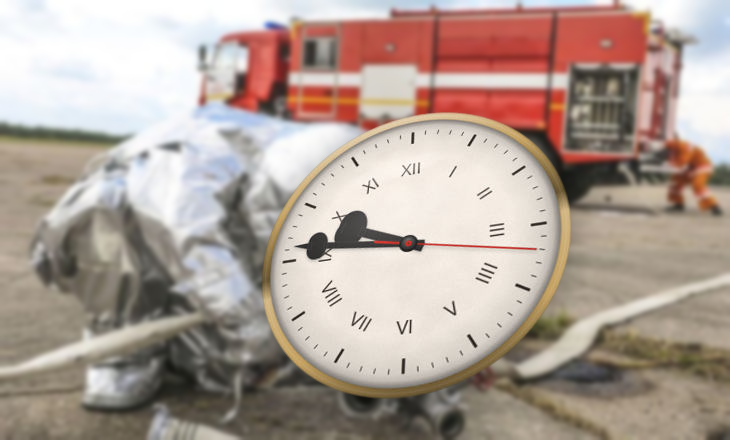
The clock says 9:46:17
